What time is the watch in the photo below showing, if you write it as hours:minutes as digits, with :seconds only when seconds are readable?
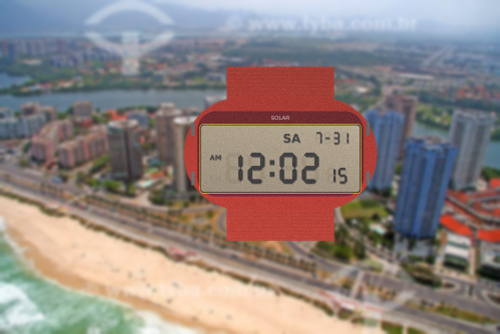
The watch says 12:02:15
